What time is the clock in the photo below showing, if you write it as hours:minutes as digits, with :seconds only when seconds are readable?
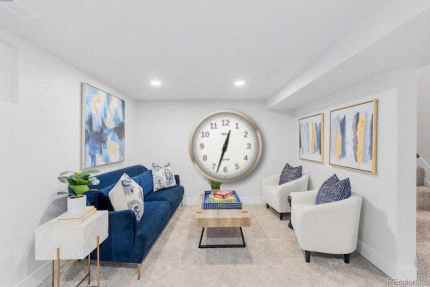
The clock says 12:33
